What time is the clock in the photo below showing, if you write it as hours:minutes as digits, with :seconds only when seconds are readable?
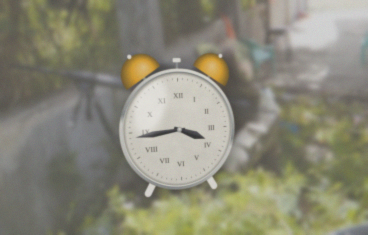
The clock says 3:44
